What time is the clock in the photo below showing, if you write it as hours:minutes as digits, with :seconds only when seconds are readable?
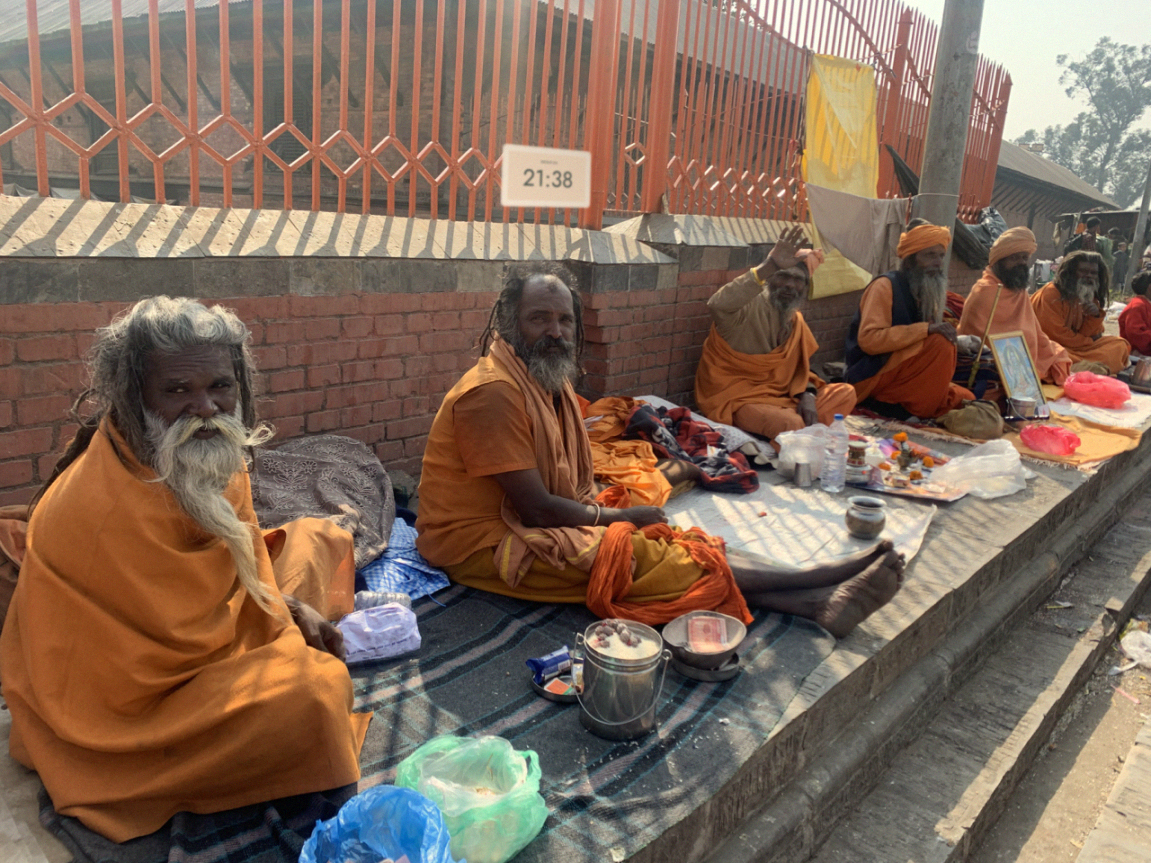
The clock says 21:38
